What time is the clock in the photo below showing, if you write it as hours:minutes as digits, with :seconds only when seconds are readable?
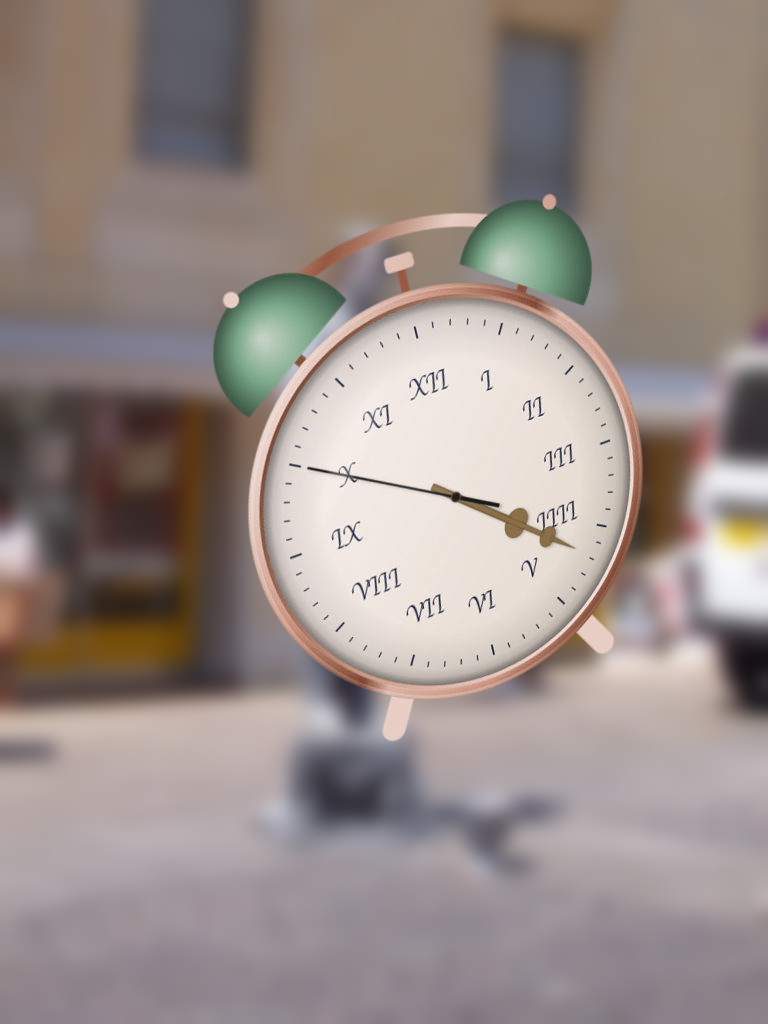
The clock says 4:21:50
